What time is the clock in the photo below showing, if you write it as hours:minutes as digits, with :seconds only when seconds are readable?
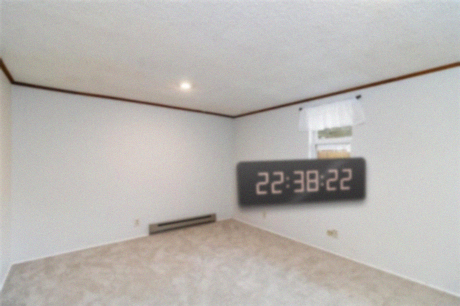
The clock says 22:38:22
